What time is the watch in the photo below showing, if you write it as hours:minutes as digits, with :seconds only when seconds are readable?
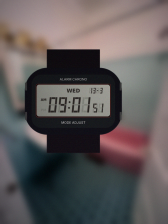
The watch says 9:01:51
